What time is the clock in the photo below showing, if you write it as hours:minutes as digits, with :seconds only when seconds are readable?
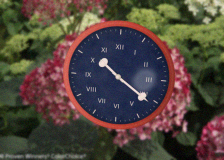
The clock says 10:21
